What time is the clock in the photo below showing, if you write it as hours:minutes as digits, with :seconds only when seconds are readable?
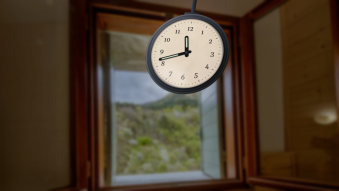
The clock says 11:42
